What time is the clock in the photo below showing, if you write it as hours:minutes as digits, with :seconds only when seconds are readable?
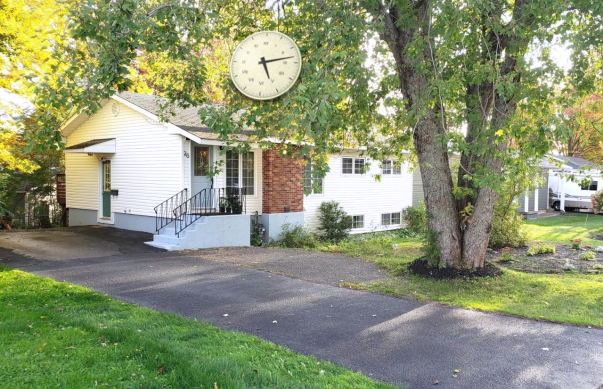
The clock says 5:13
